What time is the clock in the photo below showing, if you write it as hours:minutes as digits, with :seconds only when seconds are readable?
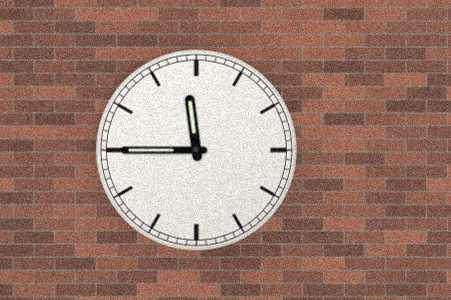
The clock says 11:45
